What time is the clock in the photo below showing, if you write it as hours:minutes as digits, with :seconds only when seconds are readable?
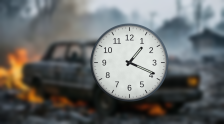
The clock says 1:19
